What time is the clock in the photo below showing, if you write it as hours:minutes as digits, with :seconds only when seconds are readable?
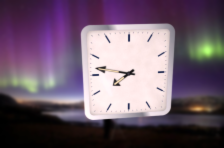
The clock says 7:47
